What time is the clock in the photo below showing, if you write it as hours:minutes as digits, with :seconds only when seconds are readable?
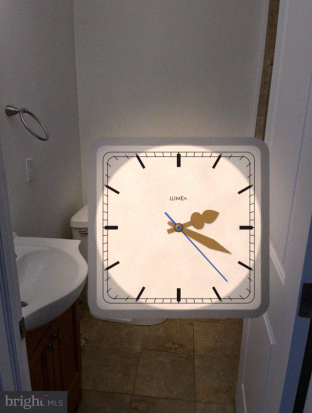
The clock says 2:19:23
